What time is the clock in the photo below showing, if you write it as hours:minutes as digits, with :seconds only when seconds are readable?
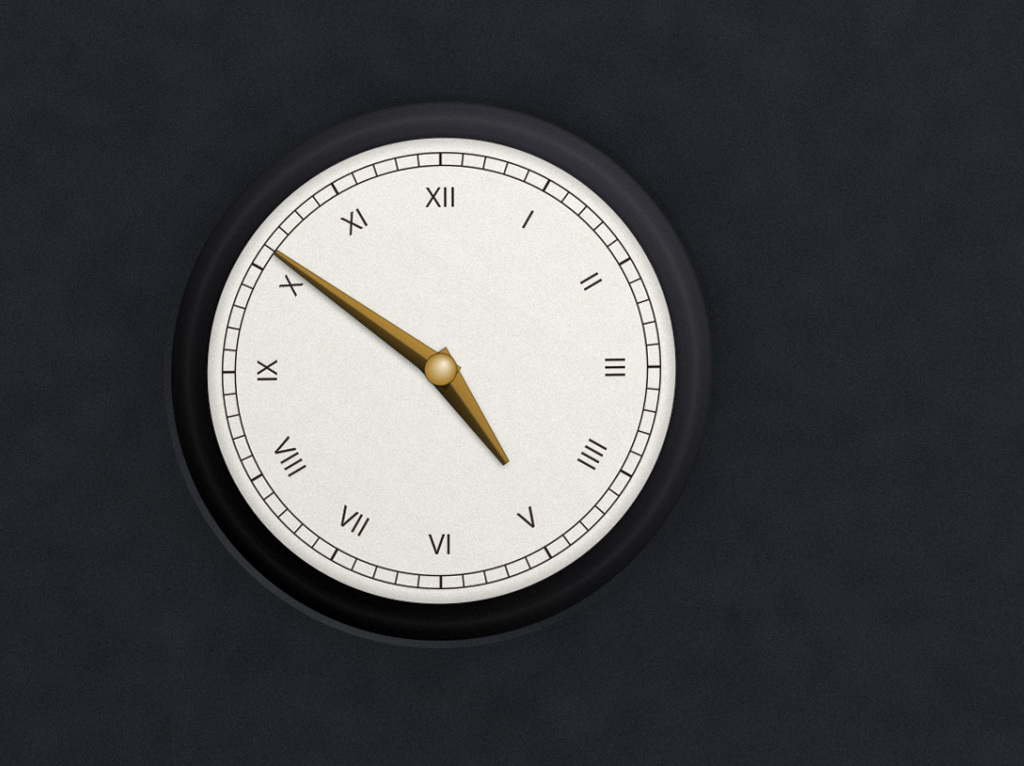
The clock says 4:51
